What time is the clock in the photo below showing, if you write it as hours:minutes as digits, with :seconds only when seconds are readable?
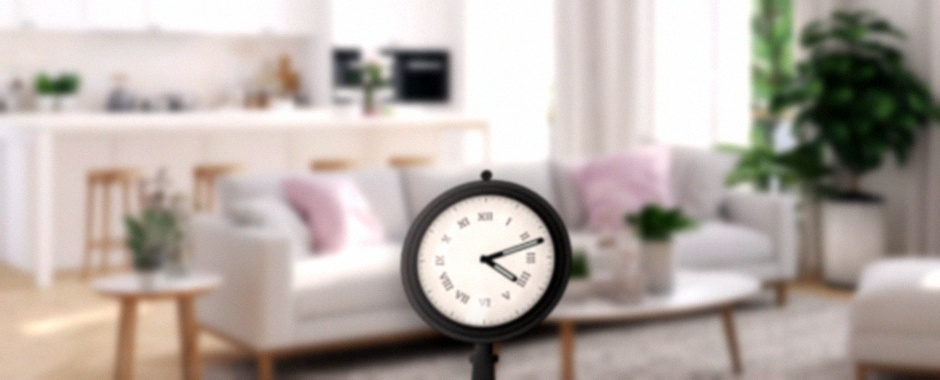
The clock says 4:12
